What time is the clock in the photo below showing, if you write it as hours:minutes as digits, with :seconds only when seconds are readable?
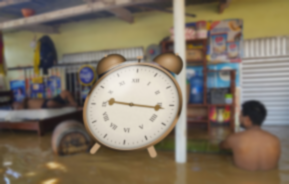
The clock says 9:16
